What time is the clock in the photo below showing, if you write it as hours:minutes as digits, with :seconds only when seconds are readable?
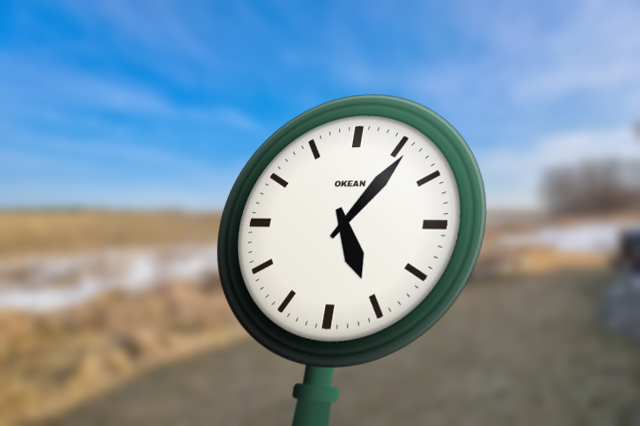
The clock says 5:06
